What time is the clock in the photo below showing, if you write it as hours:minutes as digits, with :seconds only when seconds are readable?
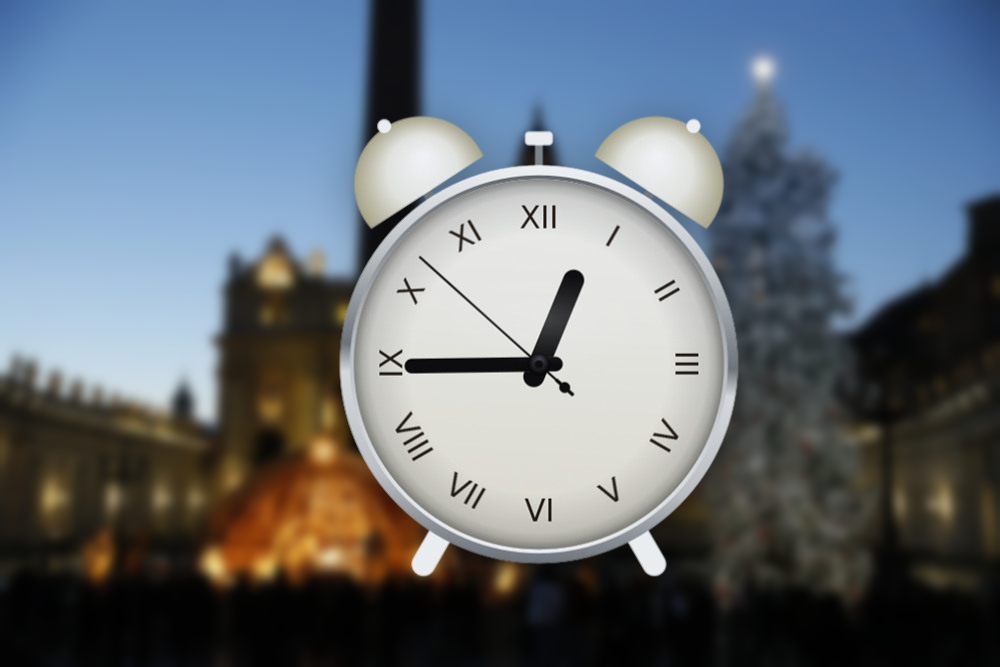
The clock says 12:44:52
